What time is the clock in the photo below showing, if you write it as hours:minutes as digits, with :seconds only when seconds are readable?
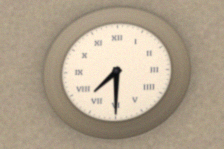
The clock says 7:30
